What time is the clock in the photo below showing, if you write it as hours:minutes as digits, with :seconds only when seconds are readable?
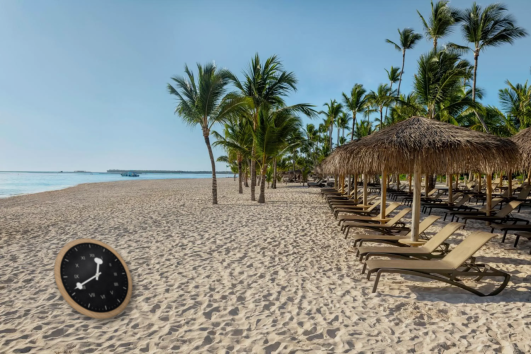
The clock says 12:41
